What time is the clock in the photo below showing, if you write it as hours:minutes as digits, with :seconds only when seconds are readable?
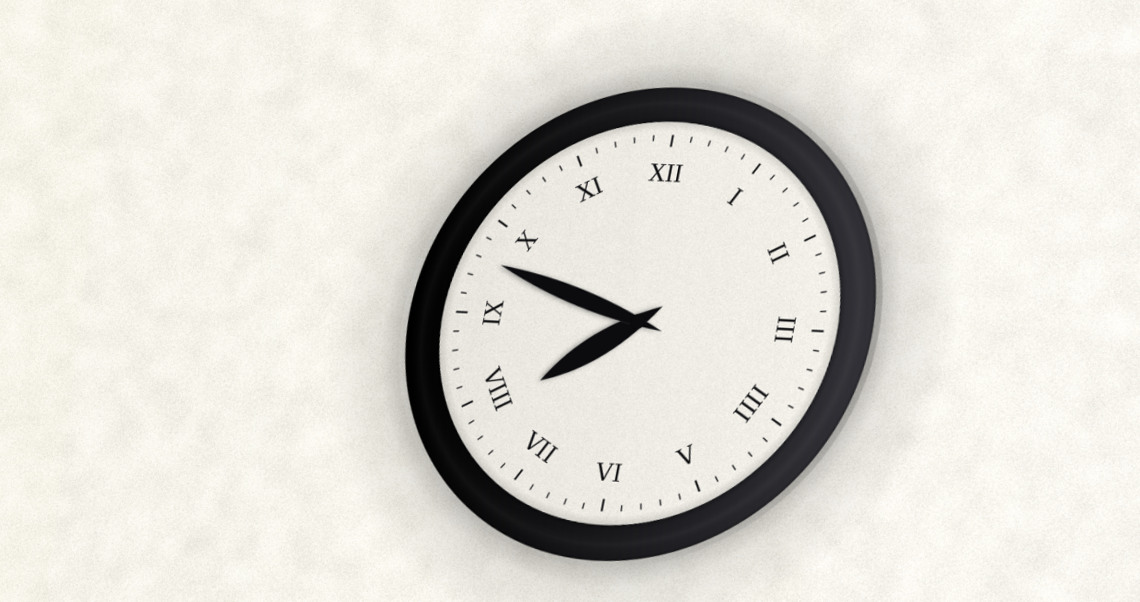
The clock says 7:48
